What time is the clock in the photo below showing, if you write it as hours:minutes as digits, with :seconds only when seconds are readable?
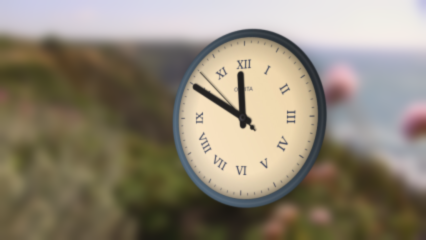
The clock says 11:49:52
